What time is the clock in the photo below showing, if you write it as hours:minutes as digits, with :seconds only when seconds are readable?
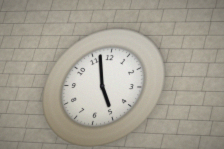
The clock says 4:57
